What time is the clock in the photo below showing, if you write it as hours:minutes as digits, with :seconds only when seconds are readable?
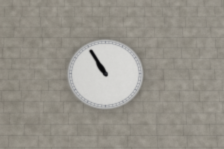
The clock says 10:55
